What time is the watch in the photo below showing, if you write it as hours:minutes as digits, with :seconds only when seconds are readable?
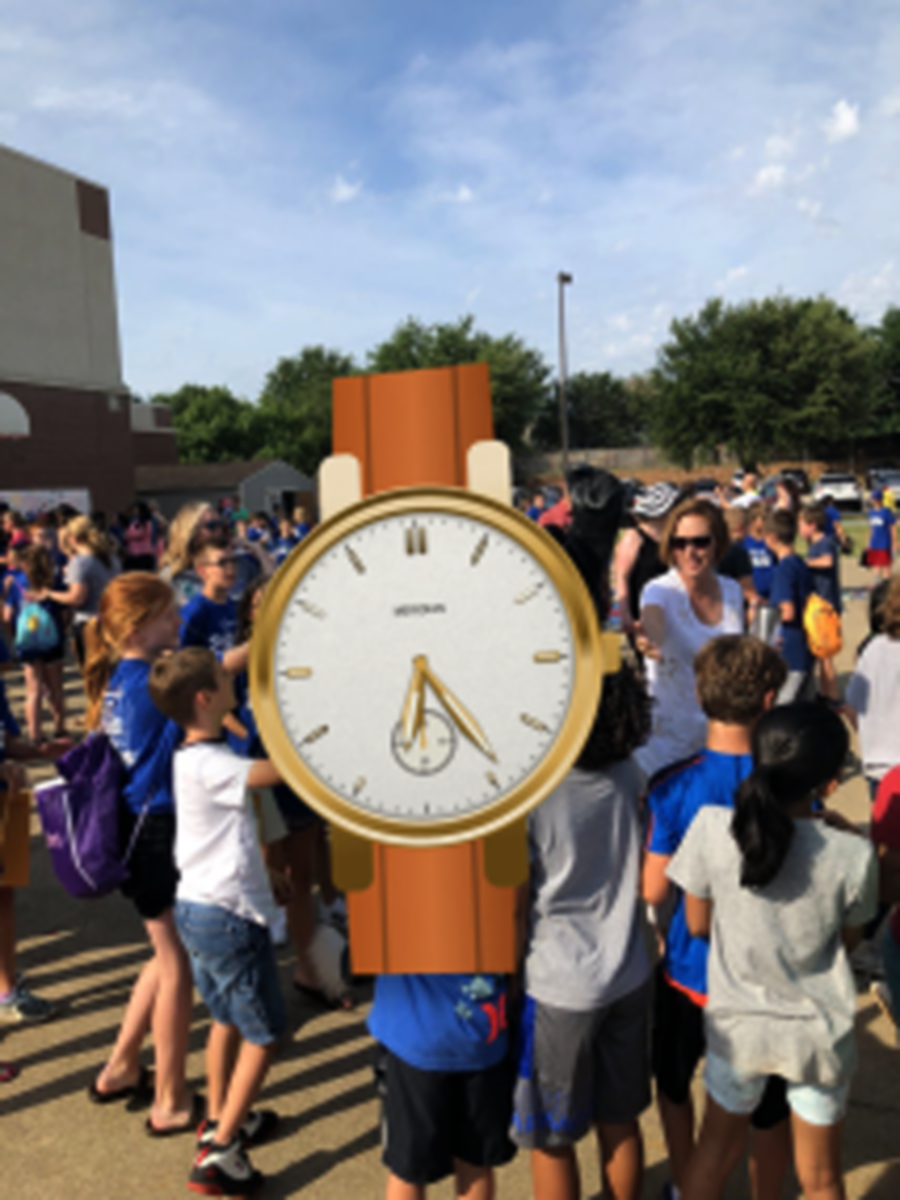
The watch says 6:24
